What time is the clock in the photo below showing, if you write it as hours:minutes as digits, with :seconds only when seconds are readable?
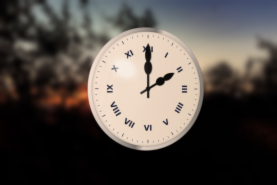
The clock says 2:00
